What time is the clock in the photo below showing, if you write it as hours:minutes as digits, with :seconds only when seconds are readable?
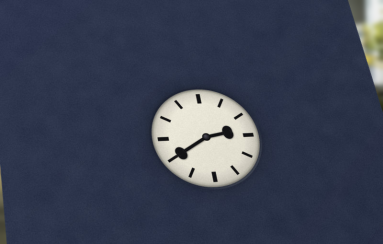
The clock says 2:40
